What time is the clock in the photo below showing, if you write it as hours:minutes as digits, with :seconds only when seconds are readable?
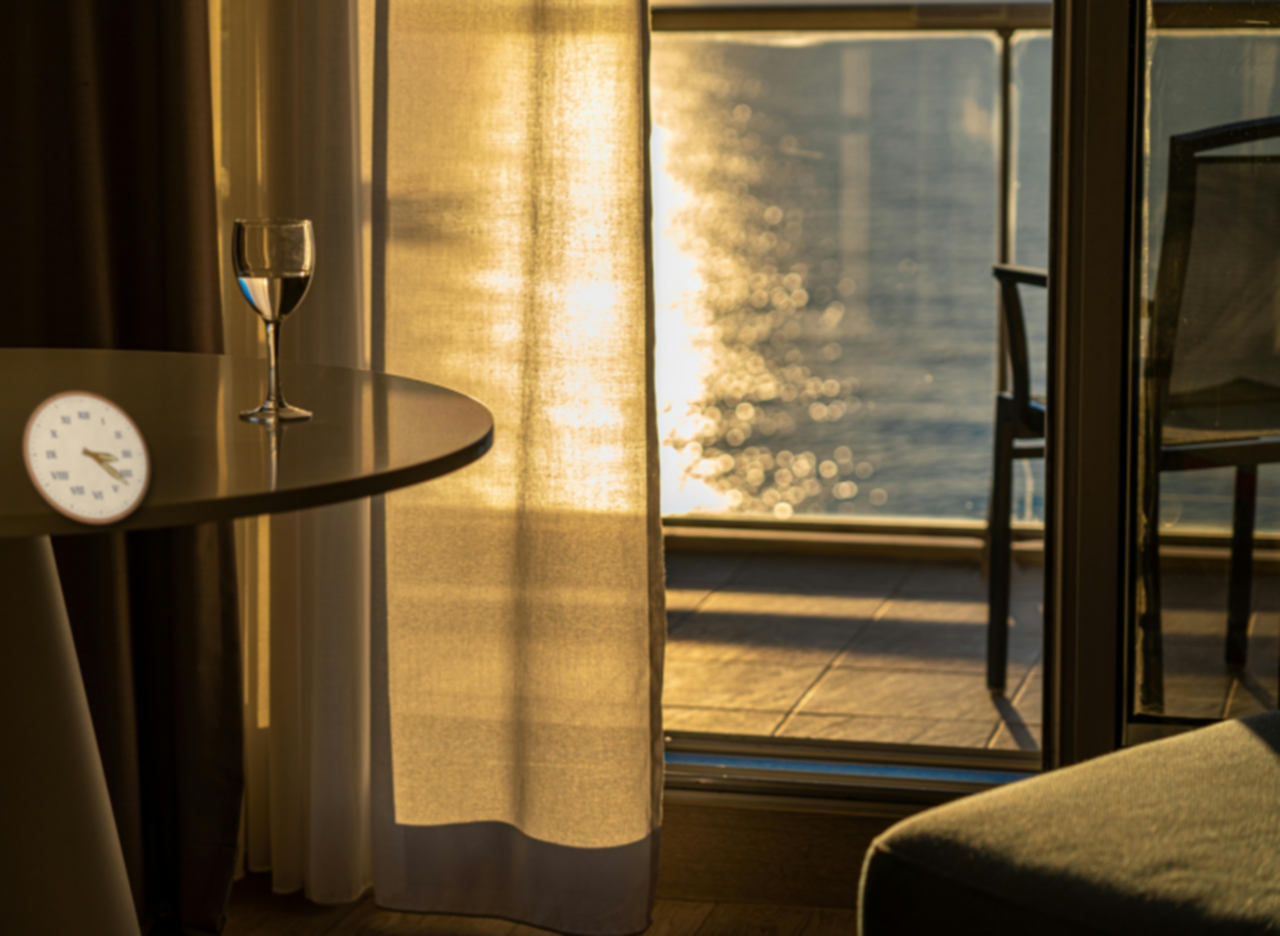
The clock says 3:22
